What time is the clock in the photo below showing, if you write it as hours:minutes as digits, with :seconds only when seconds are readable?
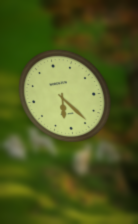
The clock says 6:24
